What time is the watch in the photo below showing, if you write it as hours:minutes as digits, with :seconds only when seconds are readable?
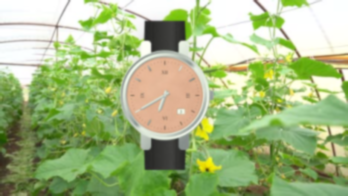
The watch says 6:40
